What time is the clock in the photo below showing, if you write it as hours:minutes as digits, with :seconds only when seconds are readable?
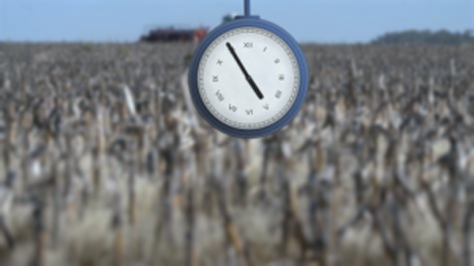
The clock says 4:55
